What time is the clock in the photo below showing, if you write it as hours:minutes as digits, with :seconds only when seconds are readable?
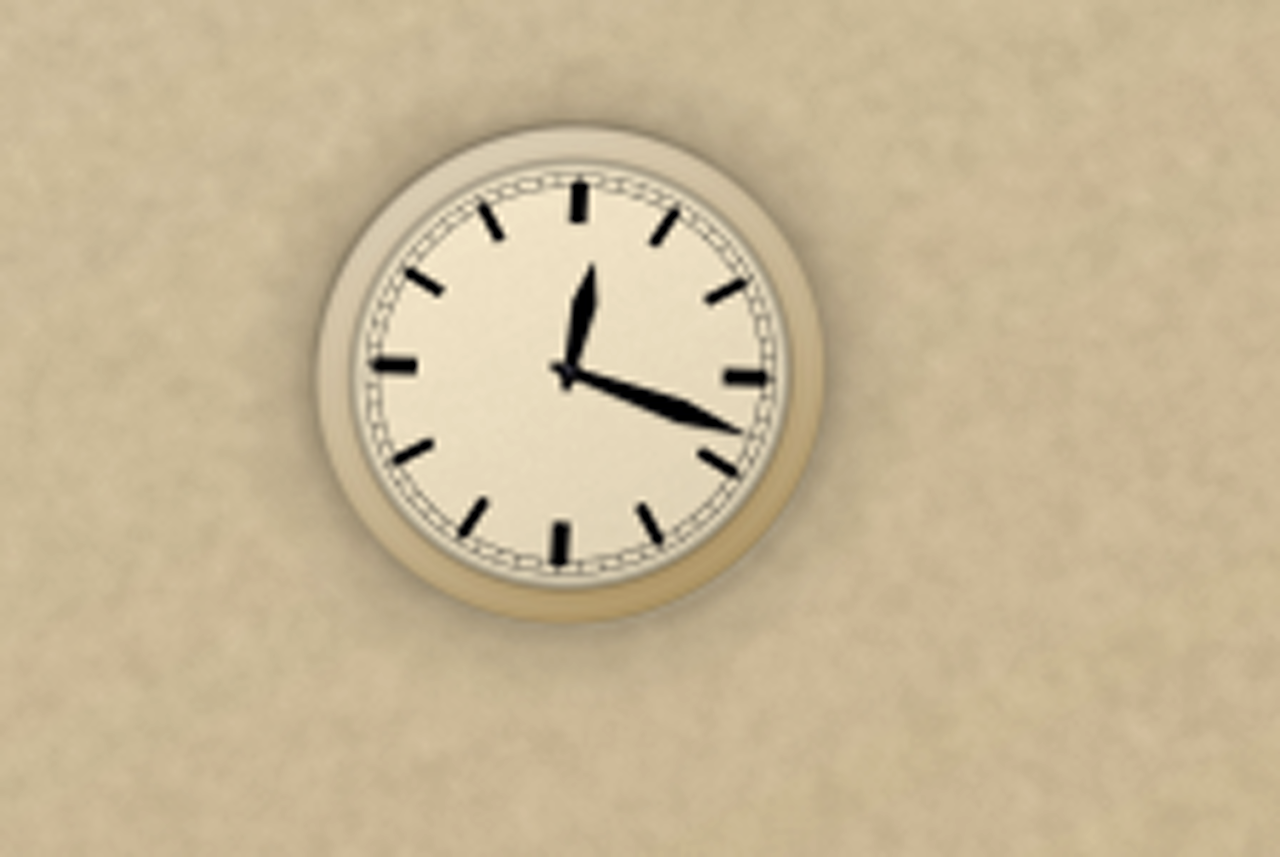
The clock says 12:18
